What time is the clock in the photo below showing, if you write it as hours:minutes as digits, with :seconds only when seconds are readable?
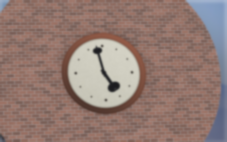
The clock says 4:58
